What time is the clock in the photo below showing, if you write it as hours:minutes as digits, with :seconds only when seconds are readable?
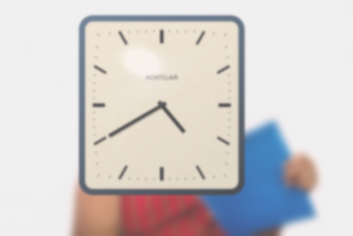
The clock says 4:40
